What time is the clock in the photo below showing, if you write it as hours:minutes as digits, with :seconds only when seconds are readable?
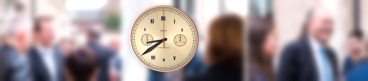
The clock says 8:39
